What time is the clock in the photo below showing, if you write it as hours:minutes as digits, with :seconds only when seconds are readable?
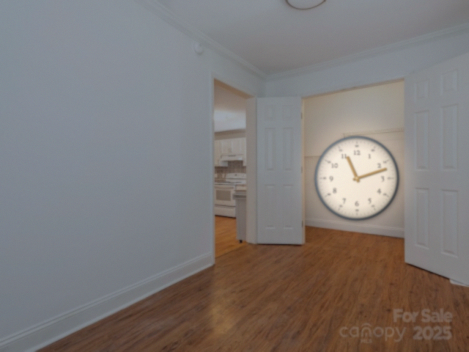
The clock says 11:12
